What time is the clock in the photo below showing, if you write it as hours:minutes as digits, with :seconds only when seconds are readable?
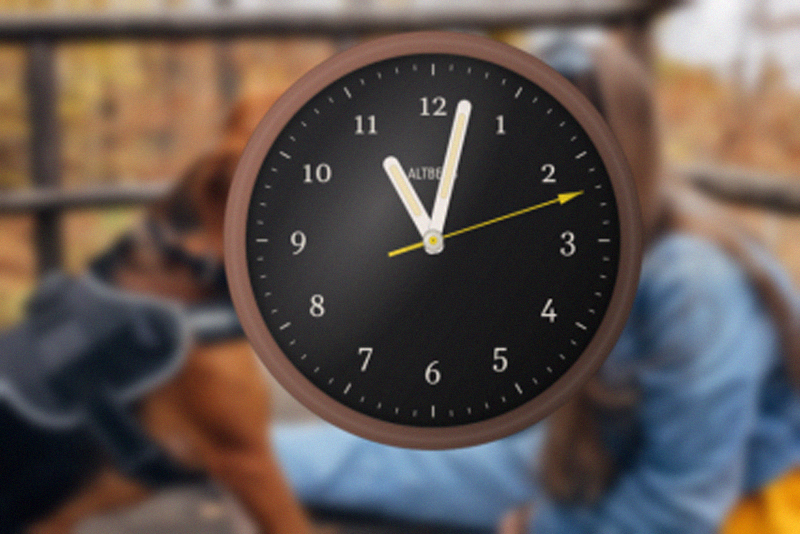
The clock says 11:02:12
